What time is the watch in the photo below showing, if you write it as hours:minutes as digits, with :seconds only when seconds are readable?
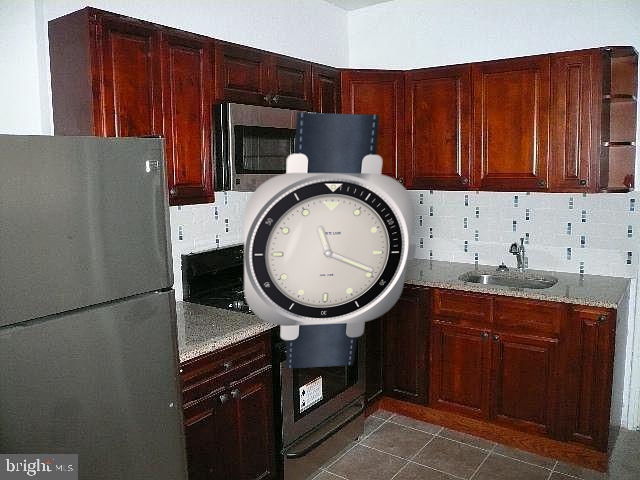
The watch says 11:19
